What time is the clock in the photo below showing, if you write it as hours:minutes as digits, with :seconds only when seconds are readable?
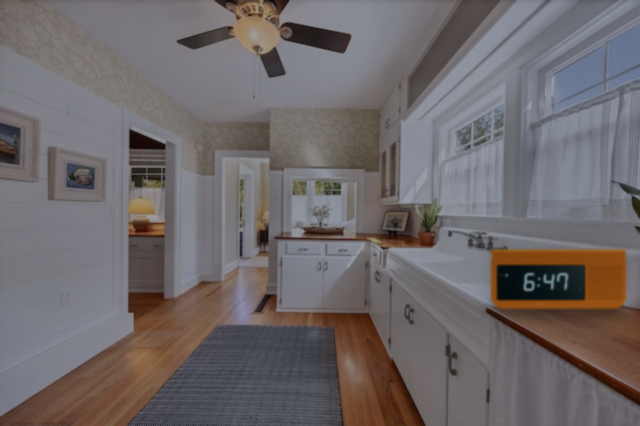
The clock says 6:47
